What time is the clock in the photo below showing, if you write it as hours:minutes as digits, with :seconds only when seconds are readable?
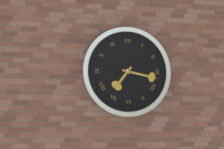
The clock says 7:17
